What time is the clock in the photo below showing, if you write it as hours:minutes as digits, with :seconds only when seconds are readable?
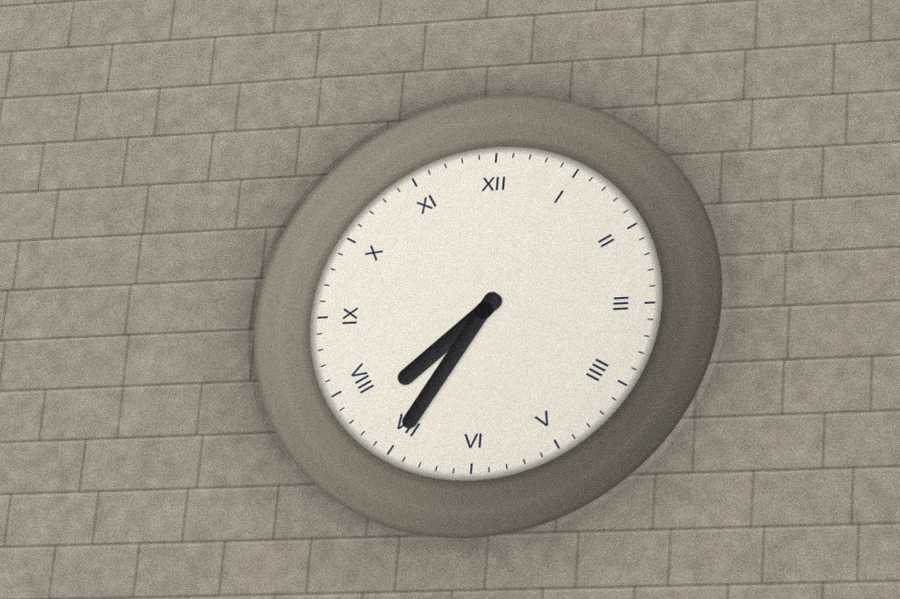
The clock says 7:35
